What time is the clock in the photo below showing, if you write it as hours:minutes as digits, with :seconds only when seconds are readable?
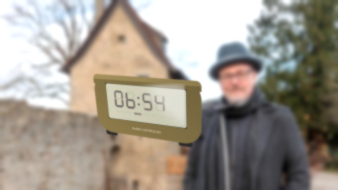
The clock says 6:54
